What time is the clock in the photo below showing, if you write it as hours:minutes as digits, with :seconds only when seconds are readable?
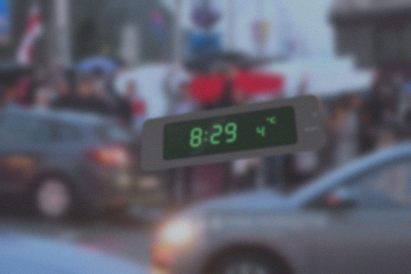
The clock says 8:29
